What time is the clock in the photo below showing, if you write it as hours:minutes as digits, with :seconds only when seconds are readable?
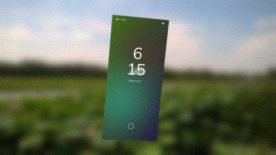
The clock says 6:15
